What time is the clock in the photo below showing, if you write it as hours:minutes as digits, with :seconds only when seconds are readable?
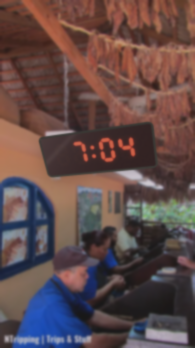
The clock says 7:04
